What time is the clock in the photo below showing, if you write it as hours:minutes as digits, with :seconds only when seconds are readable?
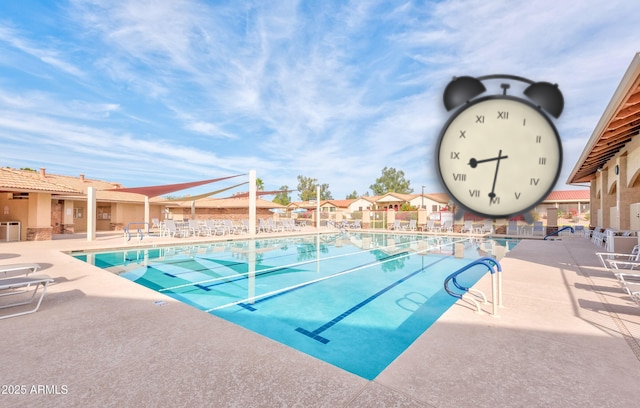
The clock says 8:31
